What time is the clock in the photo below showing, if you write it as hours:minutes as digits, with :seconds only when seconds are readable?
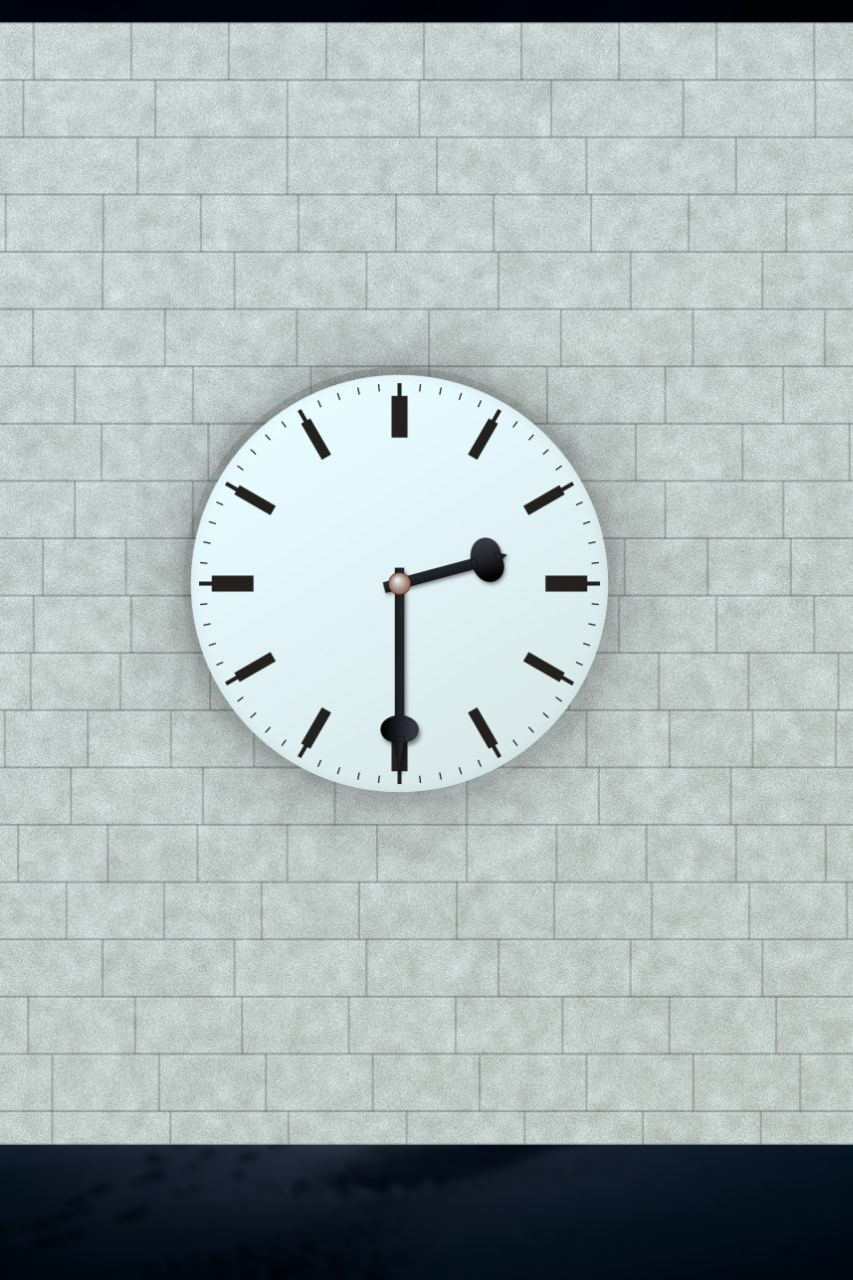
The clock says 2:30
